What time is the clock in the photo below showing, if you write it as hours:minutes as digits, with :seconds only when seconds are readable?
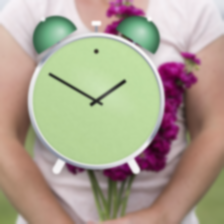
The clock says 1:50
